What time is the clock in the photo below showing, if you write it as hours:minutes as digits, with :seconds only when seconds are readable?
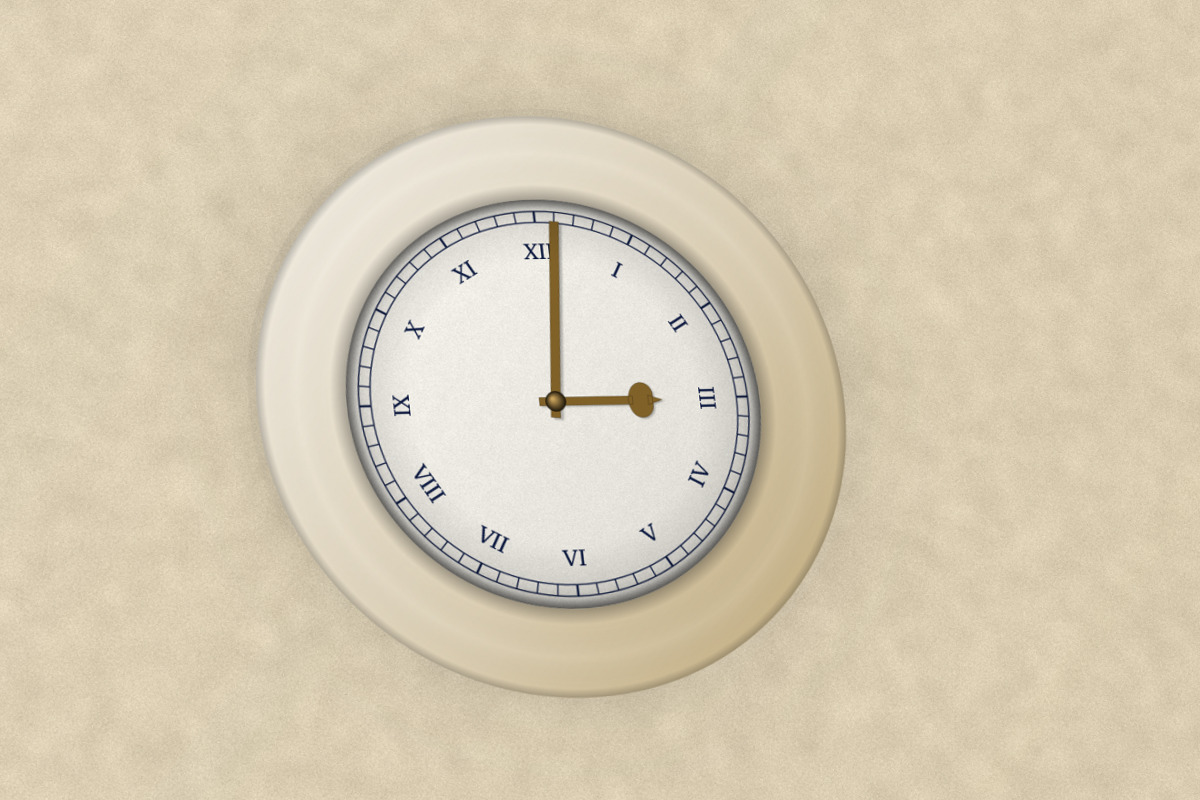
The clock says 3:01
